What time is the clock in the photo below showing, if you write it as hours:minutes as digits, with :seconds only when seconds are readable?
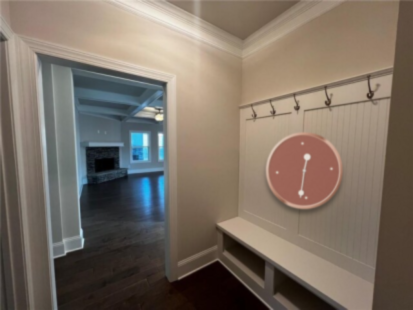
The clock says 12:32
